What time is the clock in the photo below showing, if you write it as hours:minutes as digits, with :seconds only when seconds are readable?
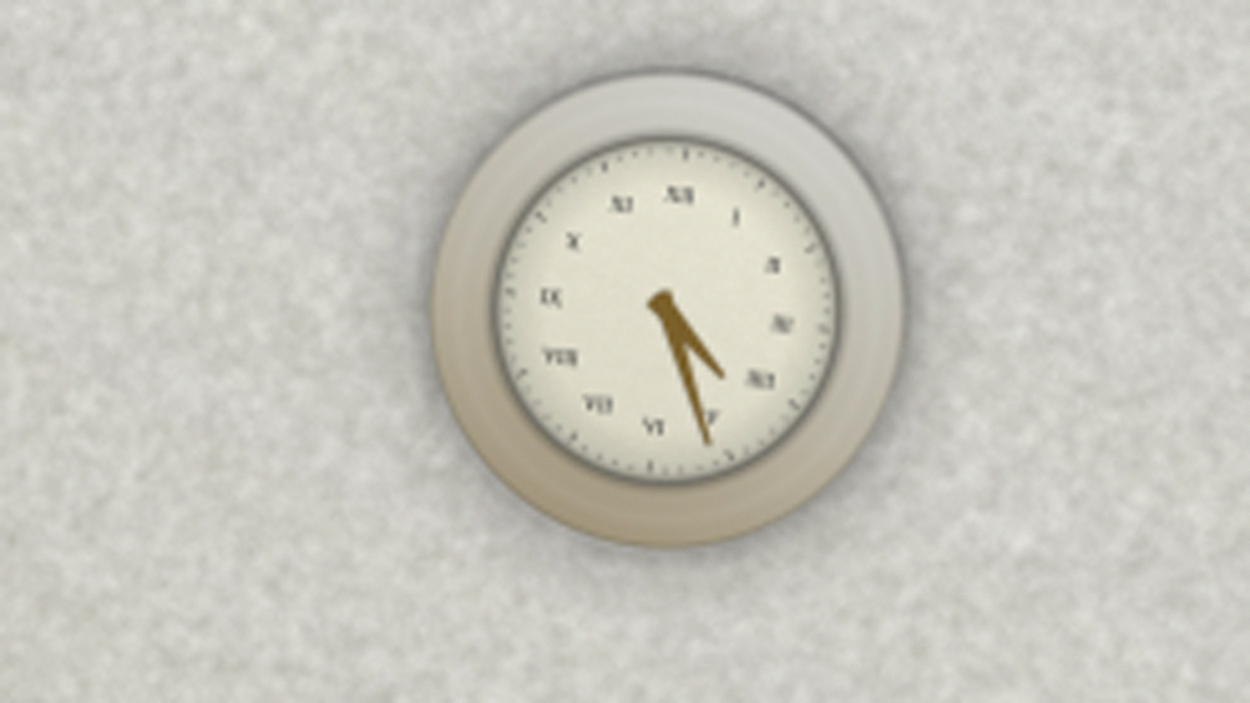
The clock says 4:26
